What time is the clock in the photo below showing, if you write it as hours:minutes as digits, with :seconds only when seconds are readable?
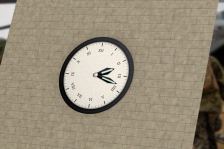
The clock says 2:18
